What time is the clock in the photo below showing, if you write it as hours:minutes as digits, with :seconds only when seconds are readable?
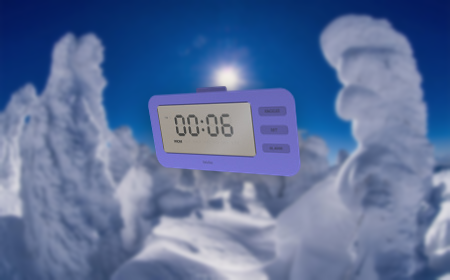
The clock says 0:06
